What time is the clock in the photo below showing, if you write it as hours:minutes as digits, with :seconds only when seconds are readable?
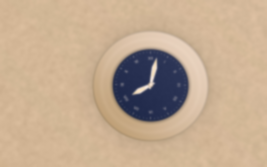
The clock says 8:02
